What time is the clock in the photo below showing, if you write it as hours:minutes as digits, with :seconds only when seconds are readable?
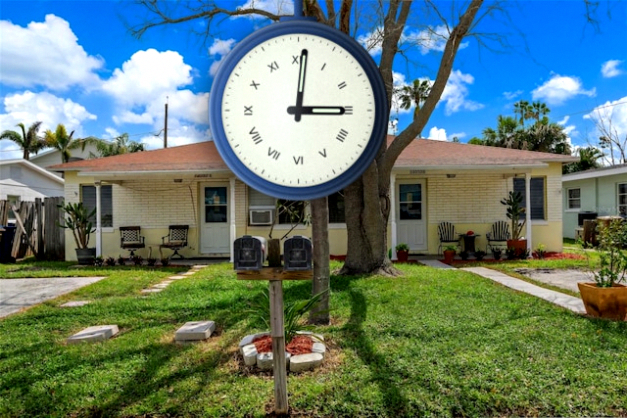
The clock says 3:01
